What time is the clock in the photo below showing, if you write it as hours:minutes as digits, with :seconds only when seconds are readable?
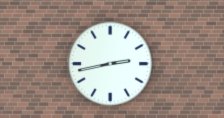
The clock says 2:43
